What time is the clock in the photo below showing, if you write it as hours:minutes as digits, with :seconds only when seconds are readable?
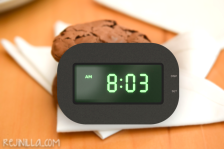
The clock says 8:03
